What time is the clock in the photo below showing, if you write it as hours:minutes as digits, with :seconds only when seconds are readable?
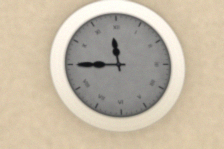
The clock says 11:45
